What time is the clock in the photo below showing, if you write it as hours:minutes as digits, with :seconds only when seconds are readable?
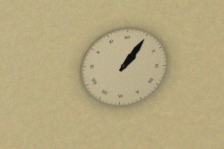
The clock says 1:05
